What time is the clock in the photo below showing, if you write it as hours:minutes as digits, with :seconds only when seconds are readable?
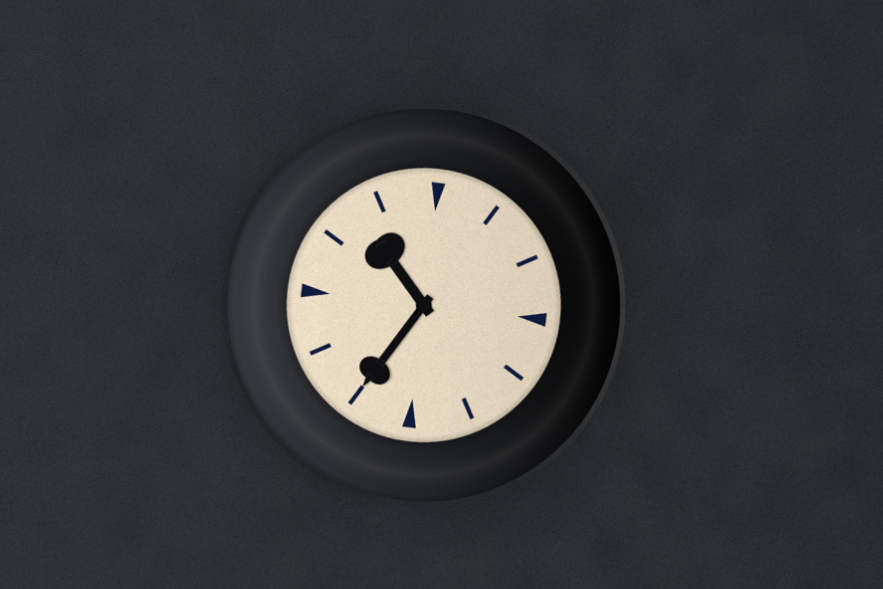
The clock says 10:35
